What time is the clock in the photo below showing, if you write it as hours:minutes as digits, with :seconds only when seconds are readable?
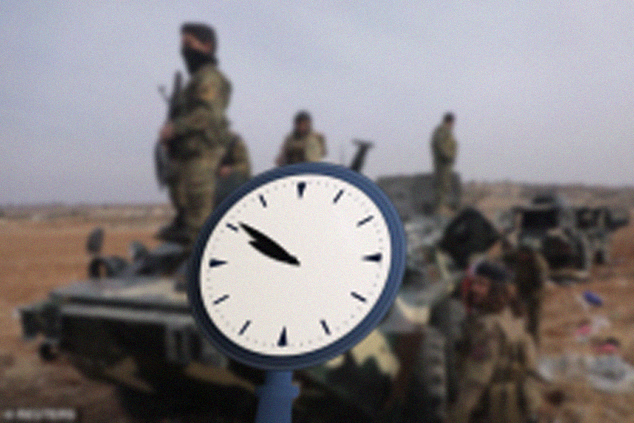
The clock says 9:51
